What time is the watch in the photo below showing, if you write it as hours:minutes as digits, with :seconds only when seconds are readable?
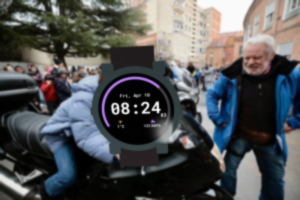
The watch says 8:24
